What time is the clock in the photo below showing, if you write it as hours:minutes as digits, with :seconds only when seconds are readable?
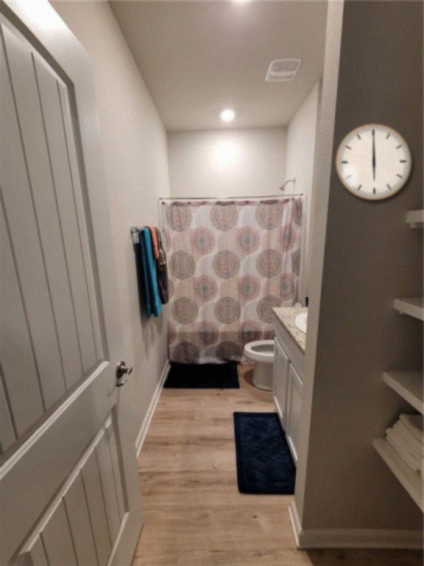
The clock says 6:00
